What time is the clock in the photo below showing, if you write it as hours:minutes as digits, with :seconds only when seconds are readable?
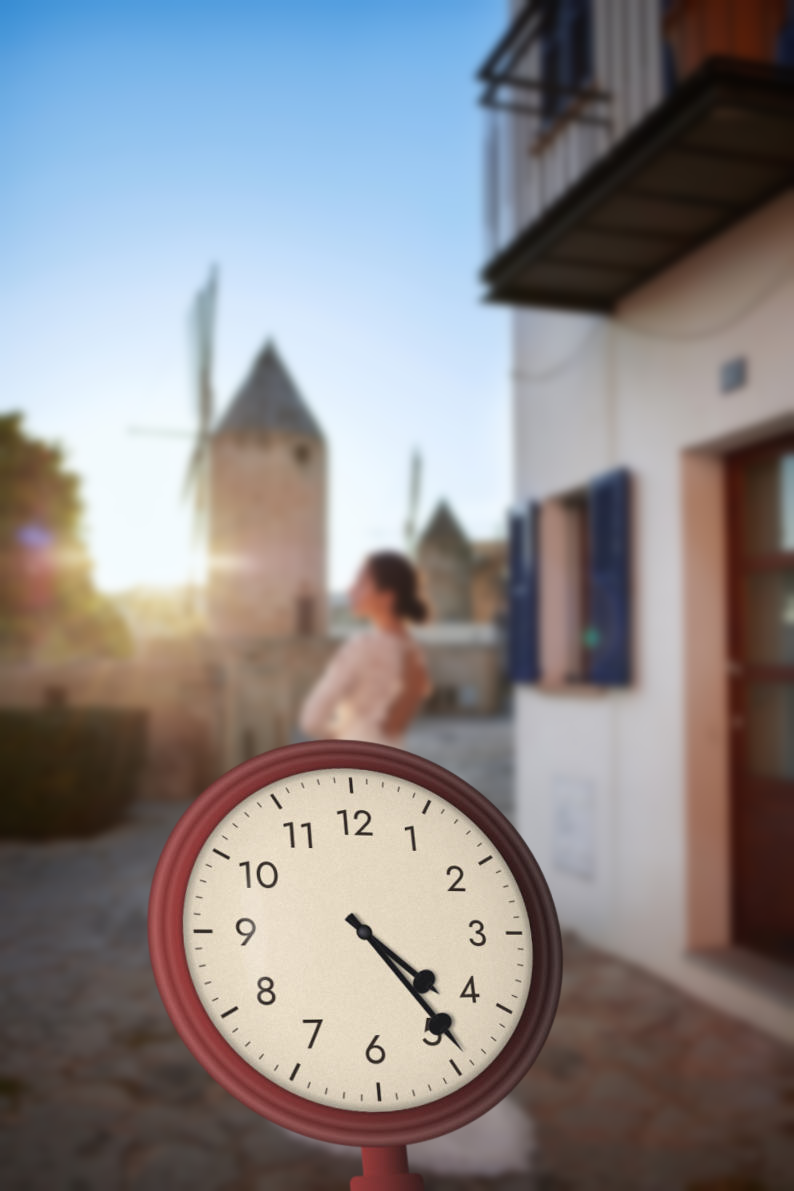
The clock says 4:24
